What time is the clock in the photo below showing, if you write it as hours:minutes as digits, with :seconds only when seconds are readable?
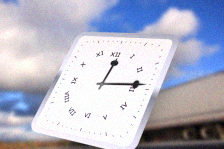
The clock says 12:14
